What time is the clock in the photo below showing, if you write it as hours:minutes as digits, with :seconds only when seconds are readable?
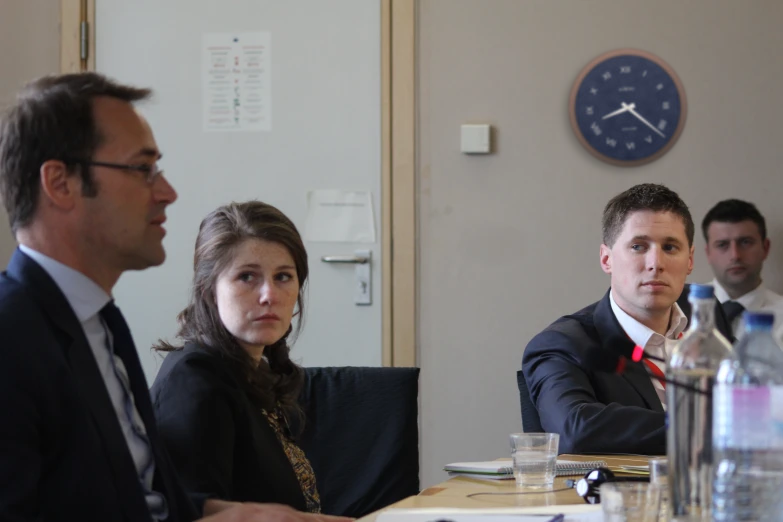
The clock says 8:22
